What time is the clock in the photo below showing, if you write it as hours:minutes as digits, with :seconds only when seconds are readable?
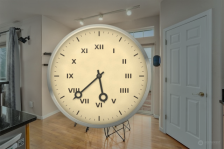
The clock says 5:38
